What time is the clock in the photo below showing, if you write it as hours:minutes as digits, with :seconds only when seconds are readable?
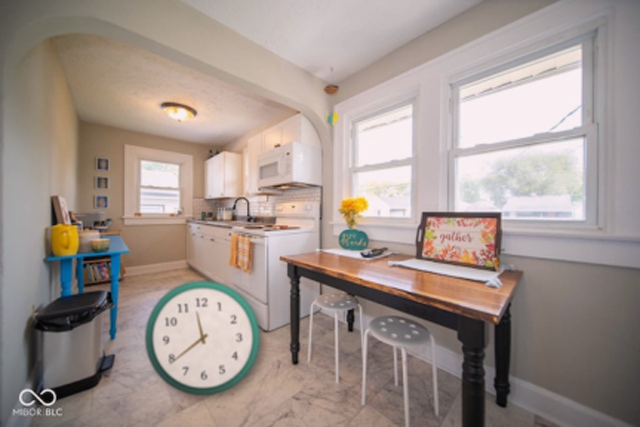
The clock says 11:39
